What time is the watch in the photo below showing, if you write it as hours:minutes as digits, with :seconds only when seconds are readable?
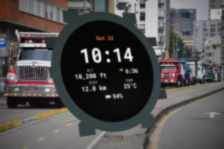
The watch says 10:14
